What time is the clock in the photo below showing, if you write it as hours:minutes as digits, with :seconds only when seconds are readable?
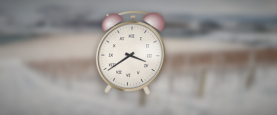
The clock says 3:39
